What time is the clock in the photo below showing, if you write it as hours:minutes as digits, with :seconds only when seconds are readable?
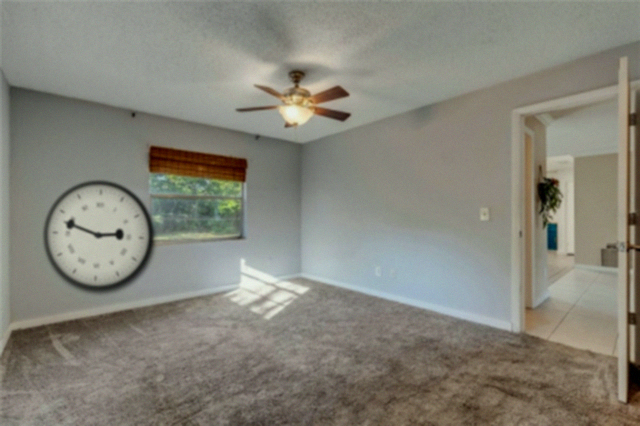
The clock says 2:48
